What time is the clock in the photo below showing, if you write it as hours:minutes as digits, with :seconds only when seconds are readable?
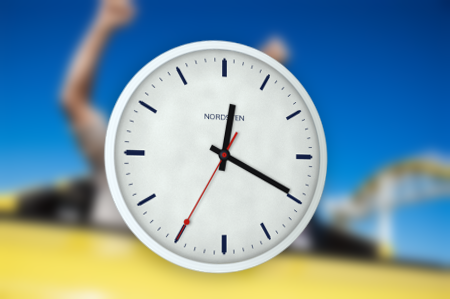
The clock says 12:19:35
